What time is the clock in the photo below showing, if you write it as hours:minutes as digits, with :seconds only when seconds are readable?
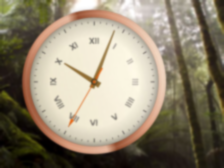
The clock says 10:03:35
